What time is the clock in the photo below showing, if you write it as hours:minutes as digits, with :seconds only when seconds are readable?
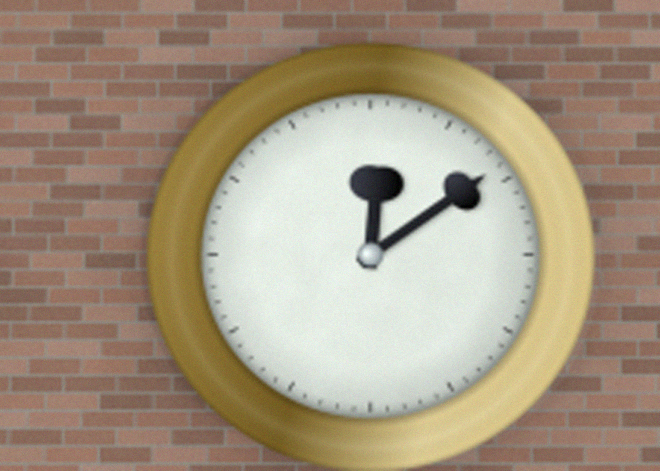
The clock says 12:09
